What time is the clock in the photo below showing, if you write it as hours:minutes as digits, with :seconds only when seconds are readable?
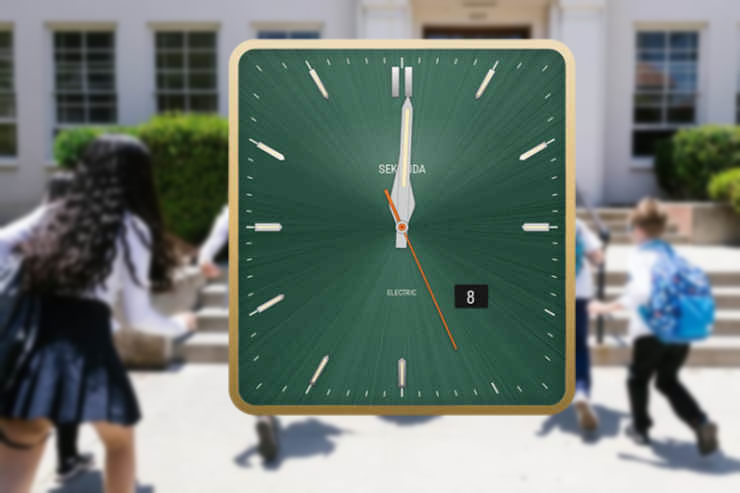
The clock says 12:00:26
